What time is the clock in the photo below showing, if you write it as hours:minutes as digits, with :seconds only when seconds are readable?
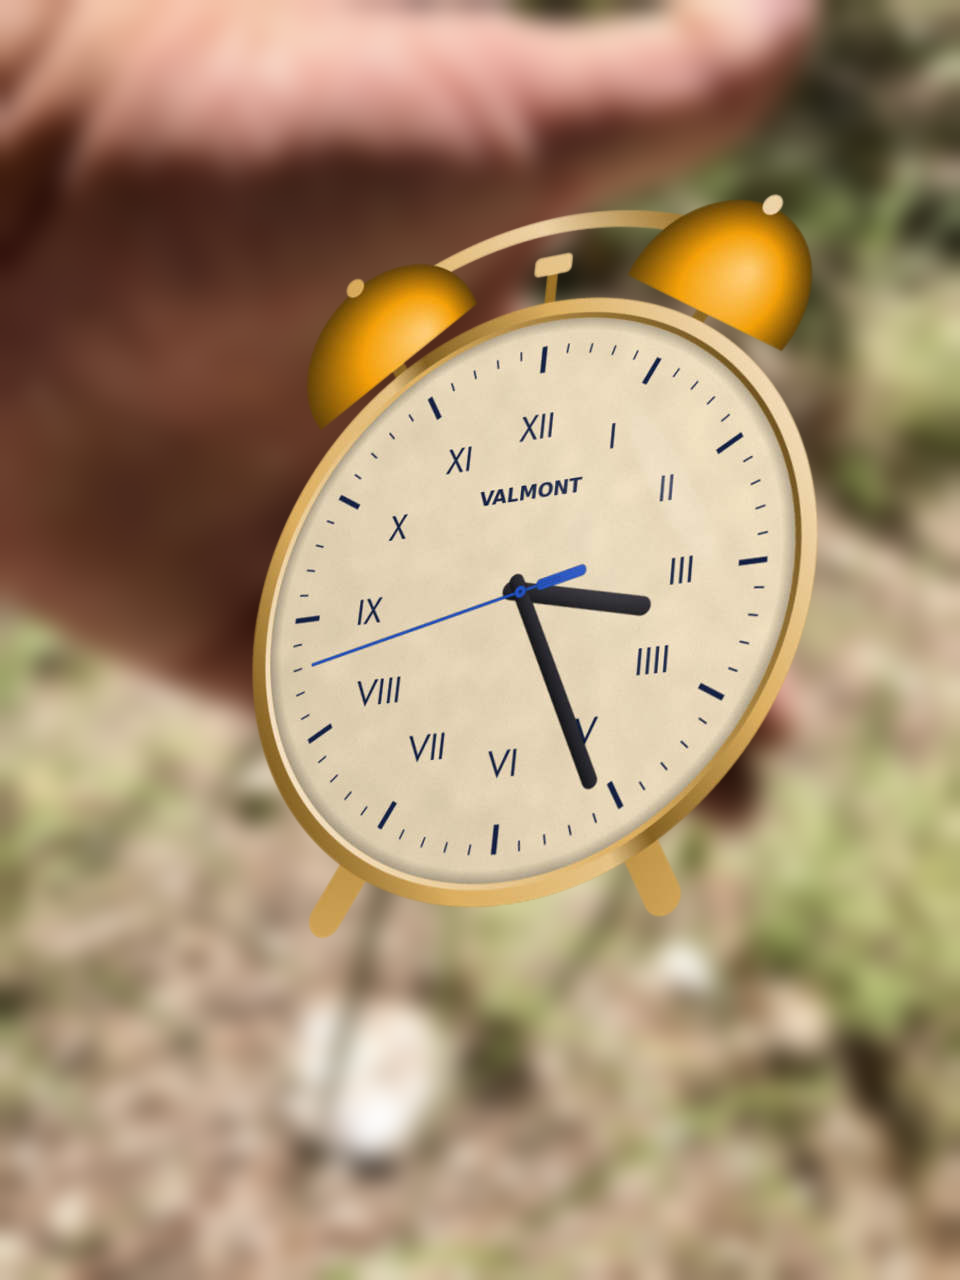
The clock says 3:25:43
